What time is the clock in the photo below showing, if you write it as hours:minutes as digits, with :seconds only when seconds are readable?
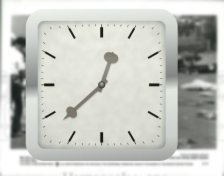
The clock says 12:38
